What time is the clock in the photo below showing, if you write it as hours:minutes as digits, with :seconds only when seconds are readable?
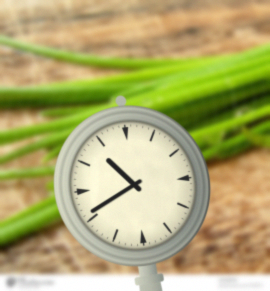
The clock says 10:41
